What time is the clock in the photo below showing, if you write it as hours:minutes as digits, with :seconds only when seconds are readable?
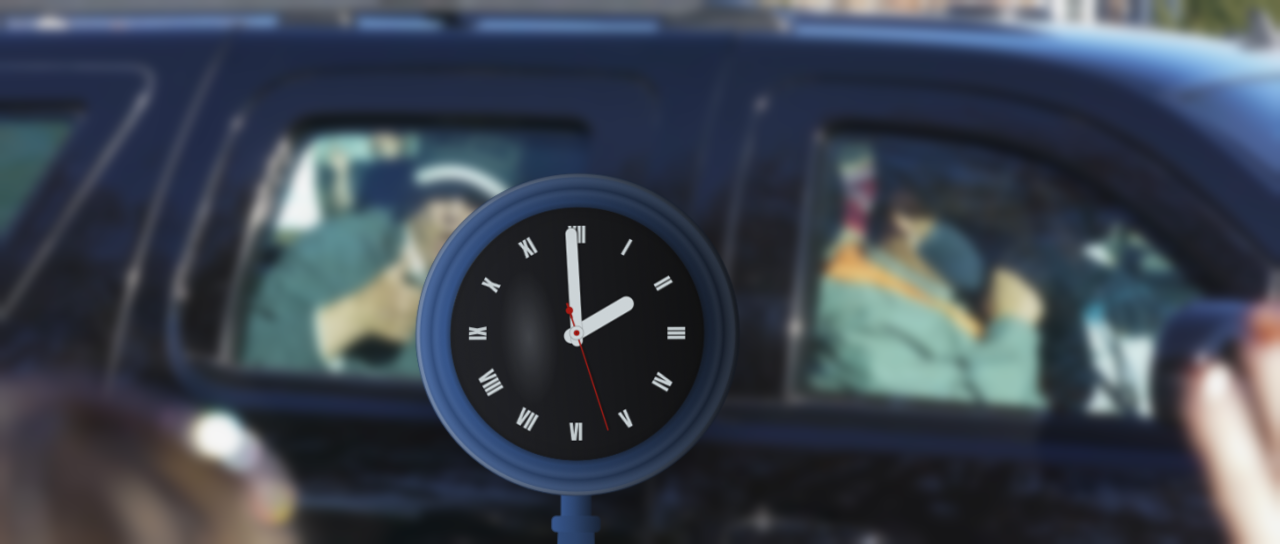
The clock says 1:59:27
